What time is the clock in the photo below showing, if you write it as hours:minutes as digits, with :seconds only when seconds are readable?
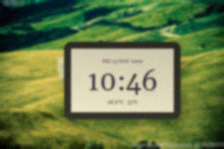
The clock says 10:46
